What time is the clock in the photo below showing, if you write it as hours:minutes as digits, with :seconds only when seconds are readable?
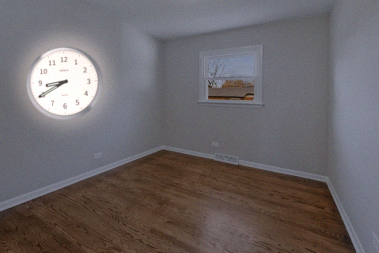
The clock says 8:40
